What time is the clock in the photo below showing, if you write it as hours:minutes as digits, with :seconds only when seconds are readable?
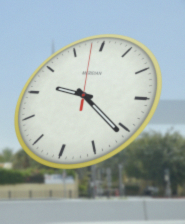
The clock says 9:20:58
